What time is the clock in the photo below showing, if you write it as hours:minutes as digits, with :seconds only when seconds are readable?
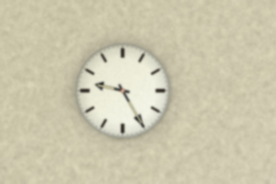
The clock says 9:25
